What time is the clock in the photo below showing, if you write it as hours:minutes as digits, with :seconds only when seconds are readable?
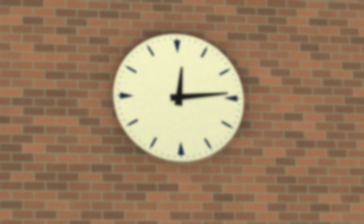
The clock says 12:14
